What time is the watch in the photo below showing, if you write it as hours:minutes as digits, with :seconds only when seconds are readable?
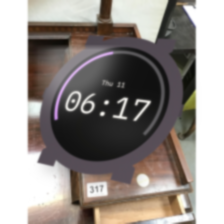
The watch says 6:17
